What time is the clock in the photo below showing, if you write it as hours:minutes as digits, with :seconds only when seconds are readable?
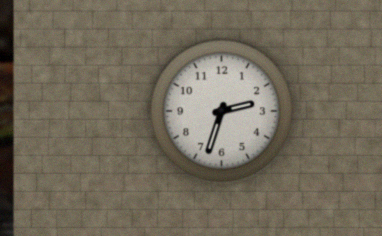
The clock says 2:33
